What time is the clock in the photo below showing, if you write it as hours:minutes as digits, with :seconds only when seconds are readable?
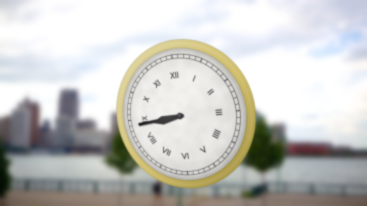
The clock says 8:44
